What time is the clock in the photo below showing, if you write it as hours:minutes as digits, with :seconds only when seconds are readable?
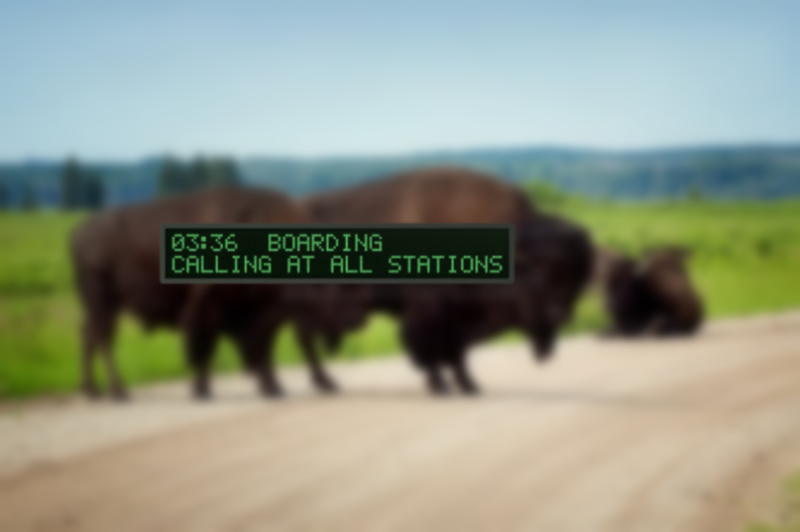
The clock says 3:36
